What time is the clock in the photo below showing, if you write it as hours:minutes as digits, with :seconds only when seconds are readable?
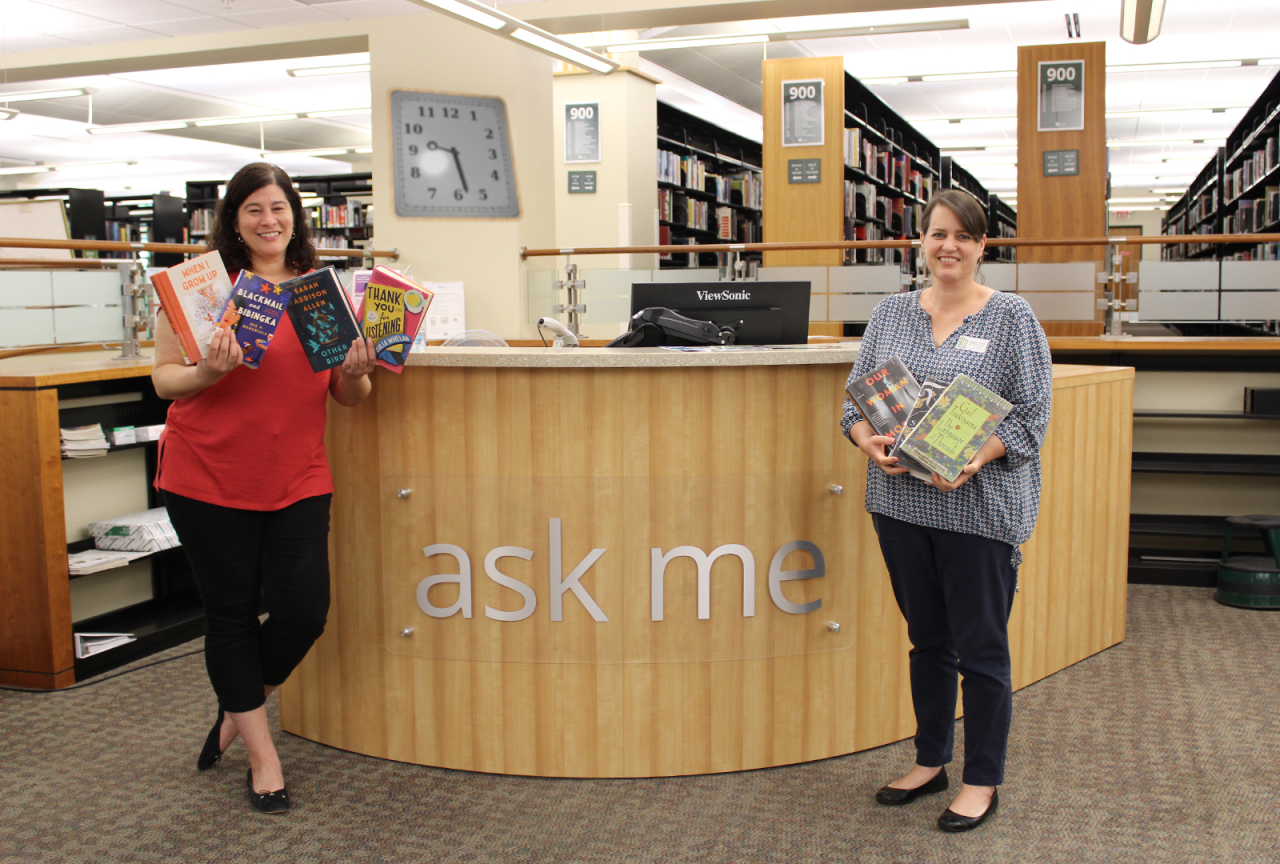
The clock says 9:28
